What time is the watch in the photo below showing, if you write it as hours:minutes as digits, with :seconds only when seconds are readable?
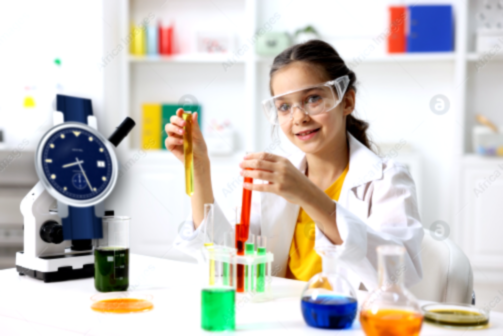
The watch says 8:26
